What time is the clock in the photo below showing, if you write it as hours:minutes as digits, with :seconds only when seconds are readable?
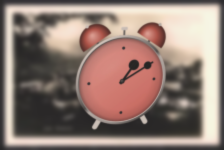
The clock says 1:10
